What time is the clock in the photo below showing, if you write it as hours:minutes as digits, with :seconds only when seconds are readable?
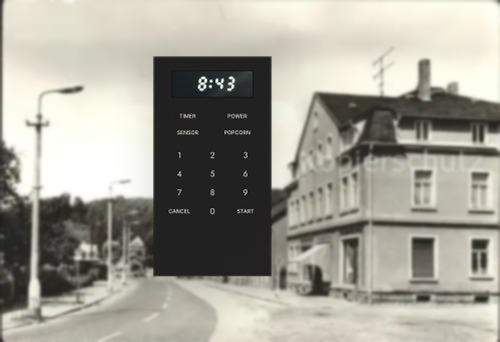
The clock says 8:43
